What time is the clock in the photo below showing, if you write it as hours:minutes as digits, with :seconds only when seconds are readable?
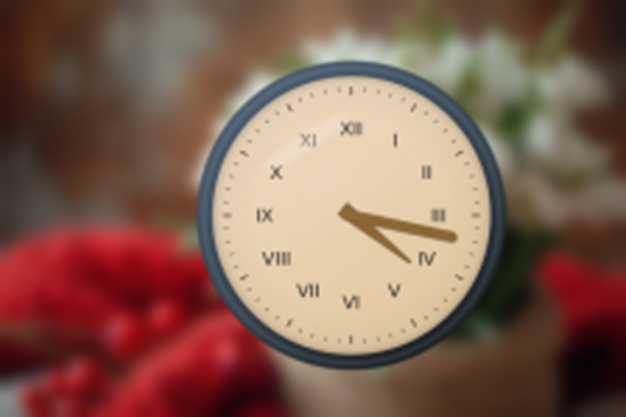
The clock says 4:17
